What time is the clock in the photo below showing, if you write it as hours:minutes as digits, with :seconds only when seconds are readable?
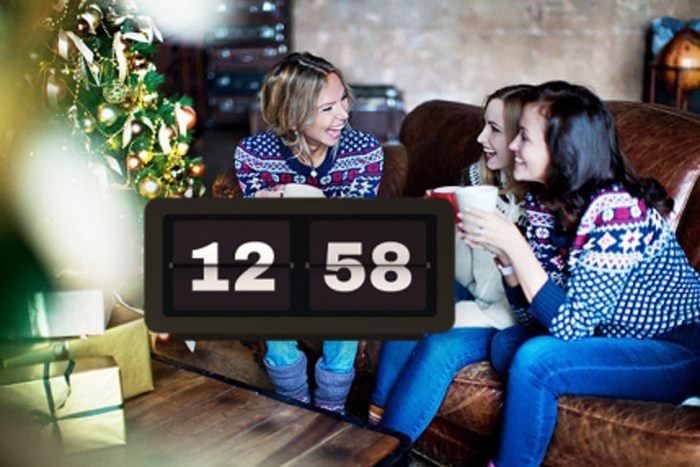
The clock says 12:58
